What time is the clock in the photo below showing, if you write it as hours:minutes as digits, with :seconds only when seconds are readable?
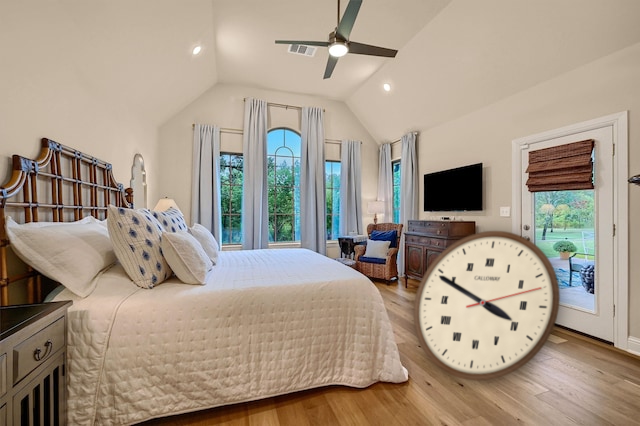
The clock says 3:49:12
